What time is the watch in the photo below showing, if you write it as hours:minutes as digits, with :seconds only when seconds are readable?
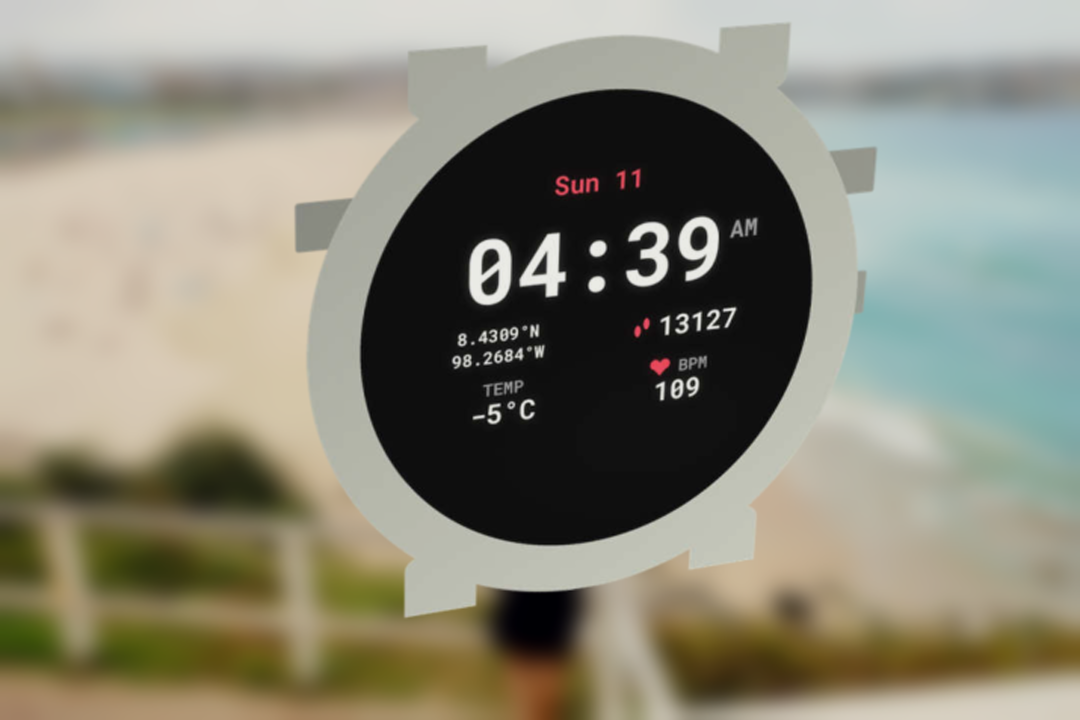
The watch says 4:39
